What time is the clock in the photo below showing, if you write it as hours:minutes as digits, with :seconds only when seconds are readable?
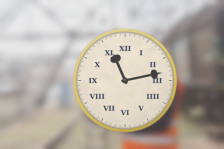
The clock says 11:13
